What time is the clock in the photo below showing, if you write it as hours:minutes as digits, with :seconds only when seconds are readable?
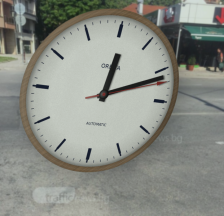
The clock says 12:11:12
